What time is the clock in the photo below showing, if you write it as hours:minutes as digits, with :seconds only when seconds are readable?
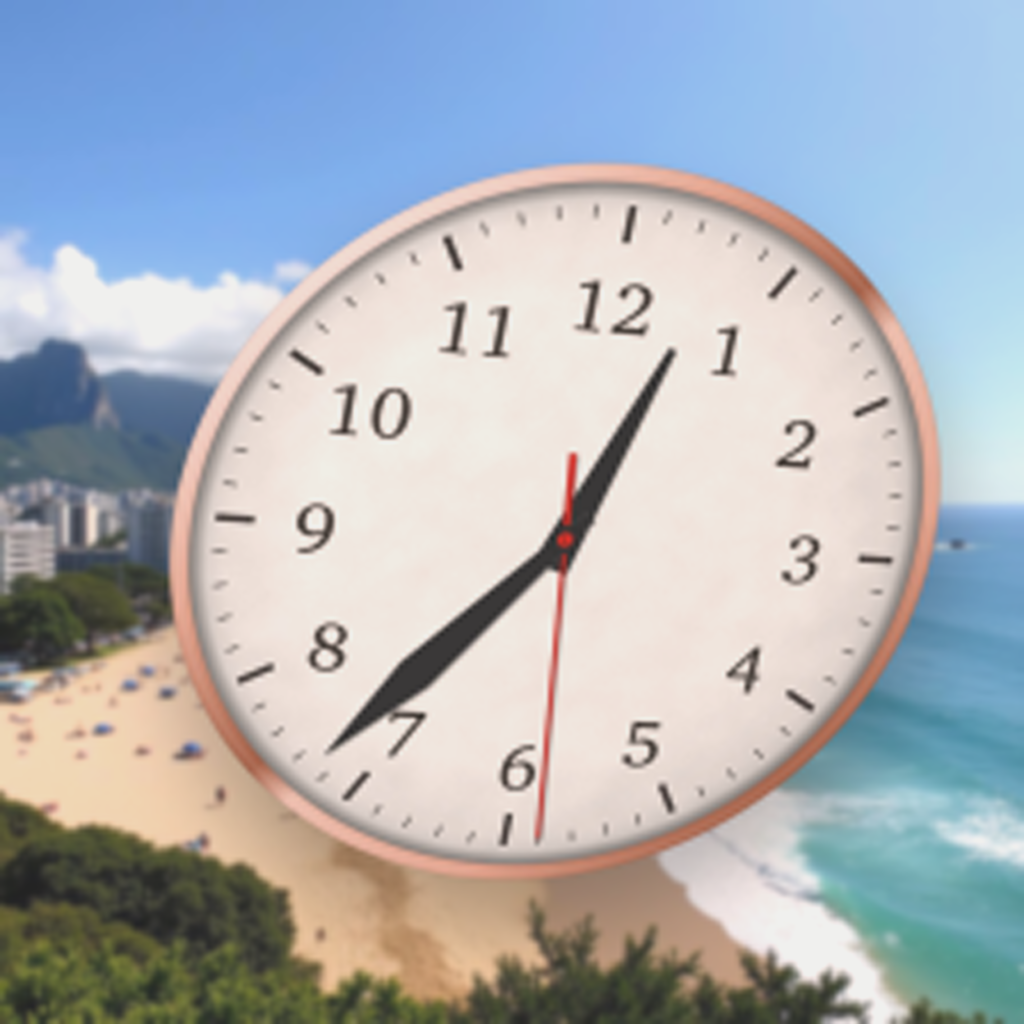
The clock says 12:36:29
